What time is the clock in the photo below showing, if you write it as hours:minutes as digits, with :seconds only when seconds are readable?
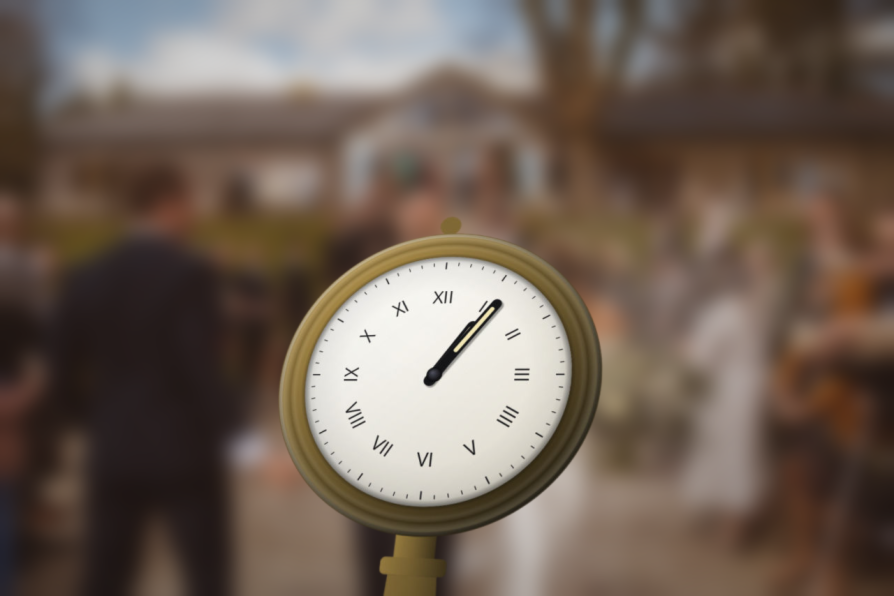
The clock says 1:06
